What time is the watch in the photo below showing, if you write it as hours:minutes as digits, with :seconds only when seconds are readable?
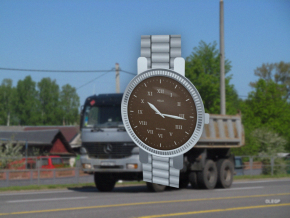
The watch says 10:16
